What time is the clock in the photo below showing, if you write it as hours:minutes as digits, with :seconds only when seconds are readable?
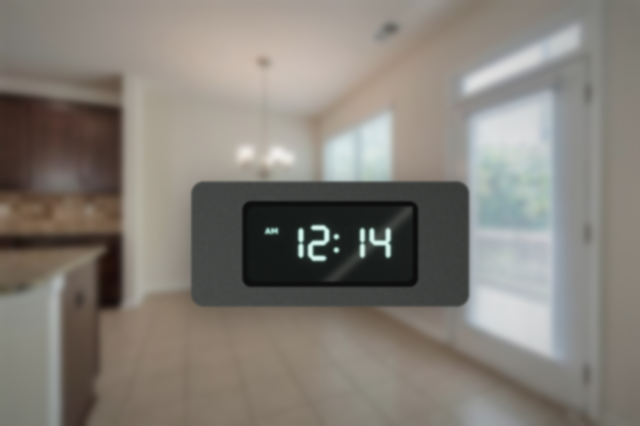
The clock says 12:14
